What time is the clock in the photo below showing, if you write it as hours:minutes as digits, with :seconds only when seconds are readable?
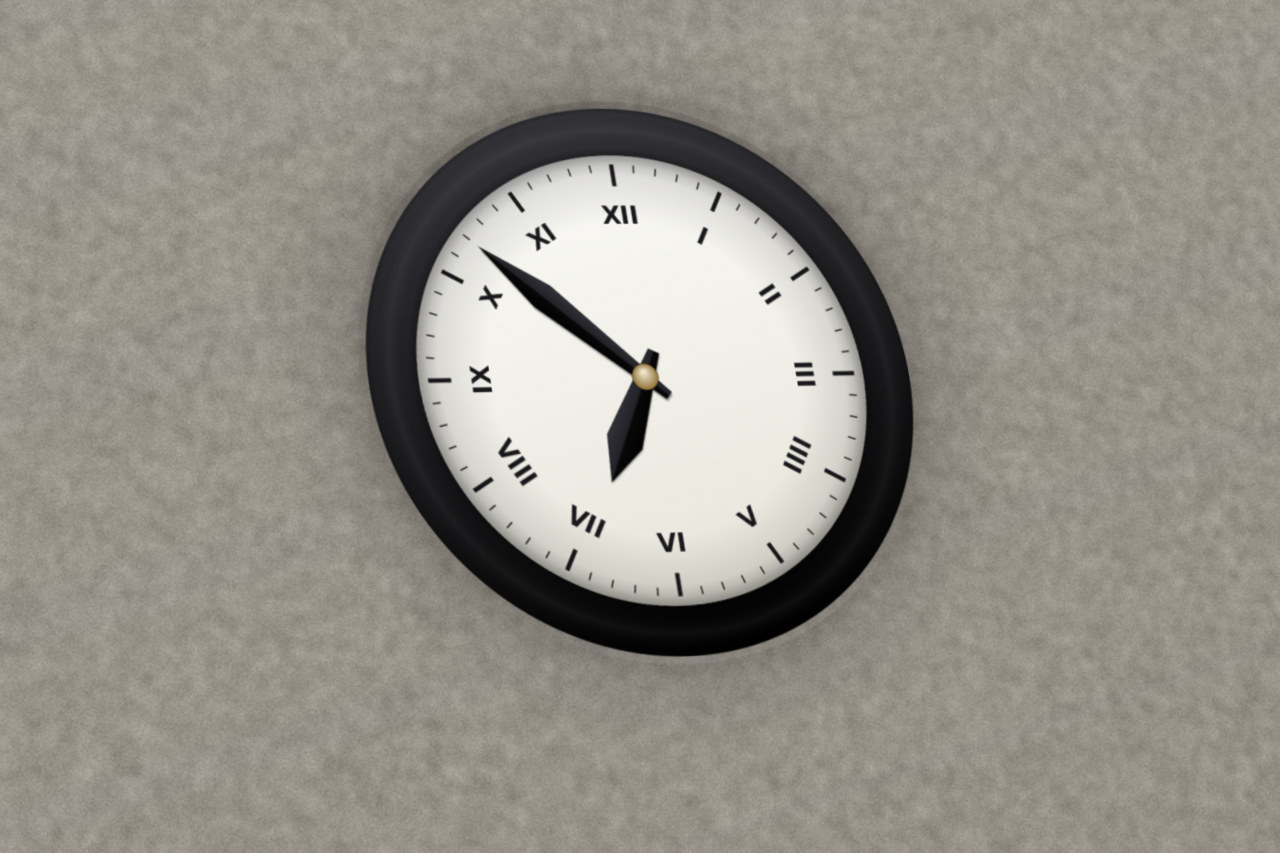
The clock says 6:52
